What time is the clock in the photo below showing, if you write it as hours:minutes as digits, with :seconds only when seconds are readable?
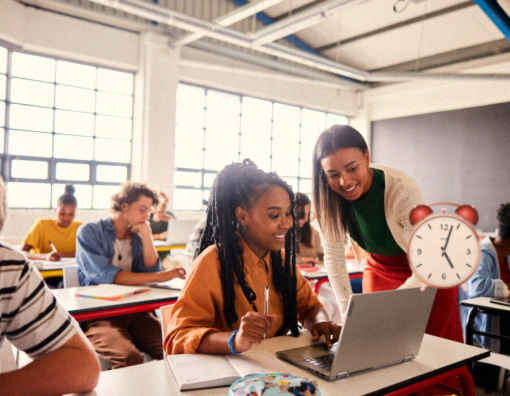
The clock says 5:03
